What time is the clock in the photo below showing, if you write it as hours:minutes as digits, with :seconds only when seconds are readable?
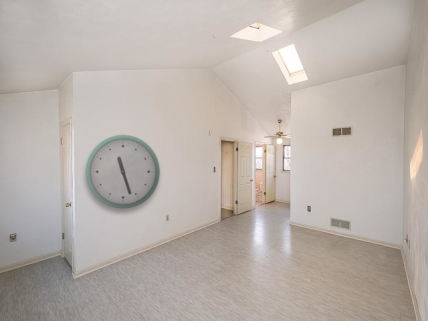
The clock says 11:27
